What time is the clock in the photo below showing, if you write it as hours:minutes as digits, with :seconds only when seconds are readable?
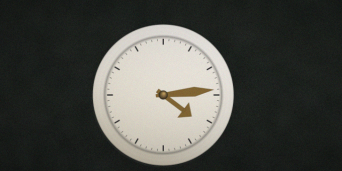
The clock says 4:14
